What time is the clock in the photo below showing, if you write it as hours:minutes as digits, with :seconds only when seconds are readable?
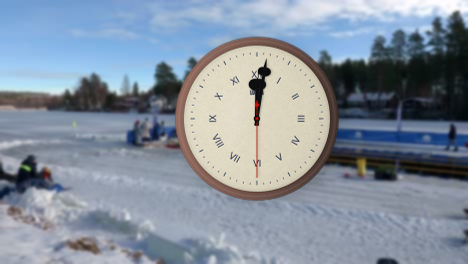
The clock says 12:01:30
